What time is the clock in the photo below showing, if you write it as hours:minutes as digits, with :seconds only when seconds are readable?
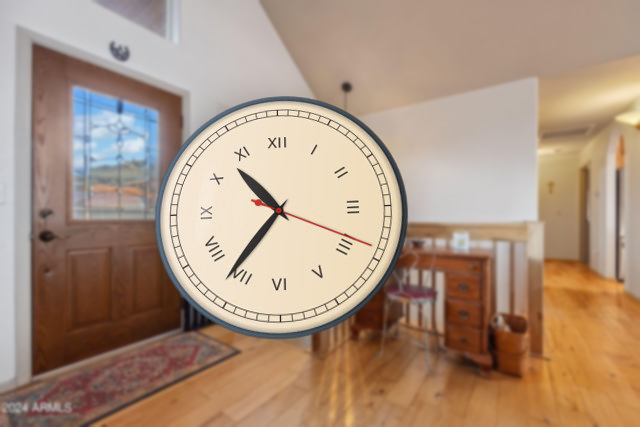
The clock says 10:36:19
